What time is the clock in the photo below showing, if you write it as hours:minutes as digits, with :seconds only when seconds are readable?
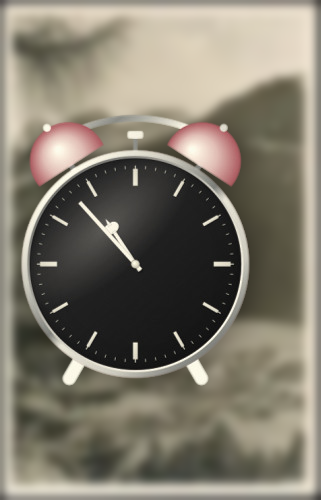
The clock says 10:53
